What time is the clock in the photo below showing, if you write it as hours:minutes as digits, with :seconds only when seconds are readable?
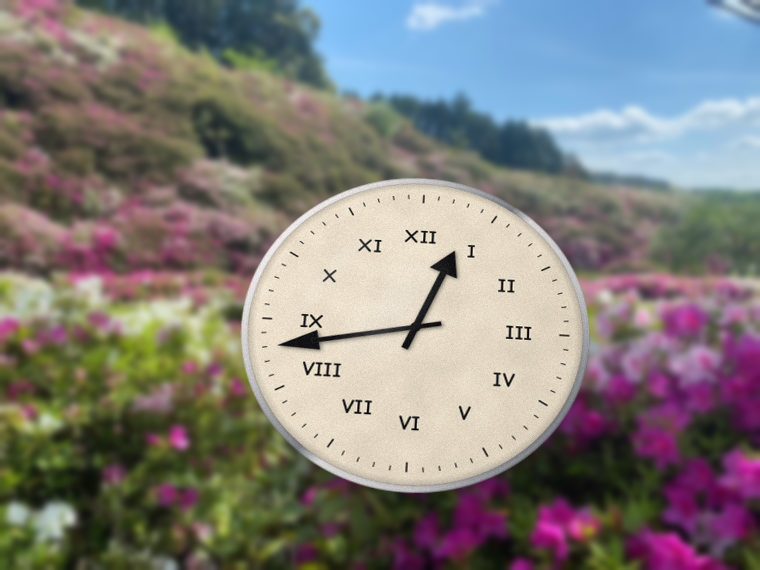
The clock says 12:43
